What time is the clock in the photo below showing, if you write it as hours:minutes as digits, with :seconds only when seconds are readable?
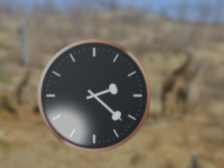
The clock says 2:22
